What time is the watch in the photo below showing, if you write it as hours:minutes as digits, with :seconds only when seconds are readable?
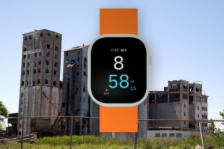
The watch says 8:58
